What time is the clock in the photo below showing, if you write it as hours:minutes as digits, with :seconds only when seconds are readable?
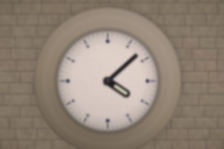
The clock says 4:08
